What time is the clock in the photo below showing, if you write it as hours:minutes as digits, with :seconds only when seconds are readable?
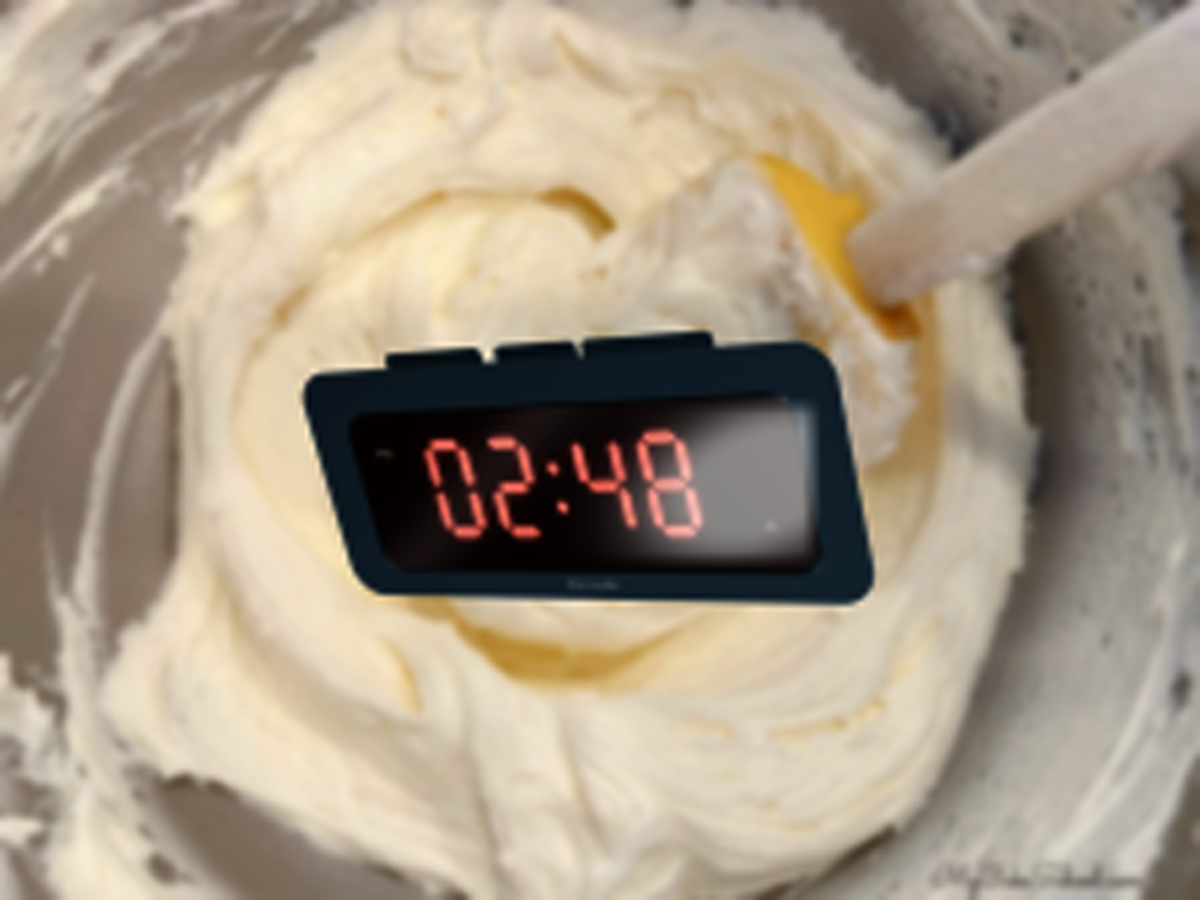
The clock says 2:48
